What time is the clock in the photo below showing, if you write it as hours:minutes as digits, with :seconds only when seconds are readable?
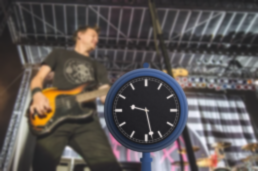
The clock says 9:28
